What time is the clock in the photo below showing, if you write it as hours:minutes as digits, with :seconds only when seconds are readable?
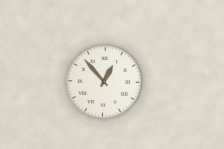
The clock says 12:53
